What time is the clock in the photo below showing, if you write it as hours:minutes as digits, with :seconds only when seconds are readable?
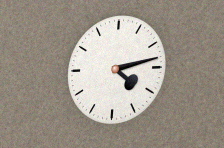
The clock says 4:13
